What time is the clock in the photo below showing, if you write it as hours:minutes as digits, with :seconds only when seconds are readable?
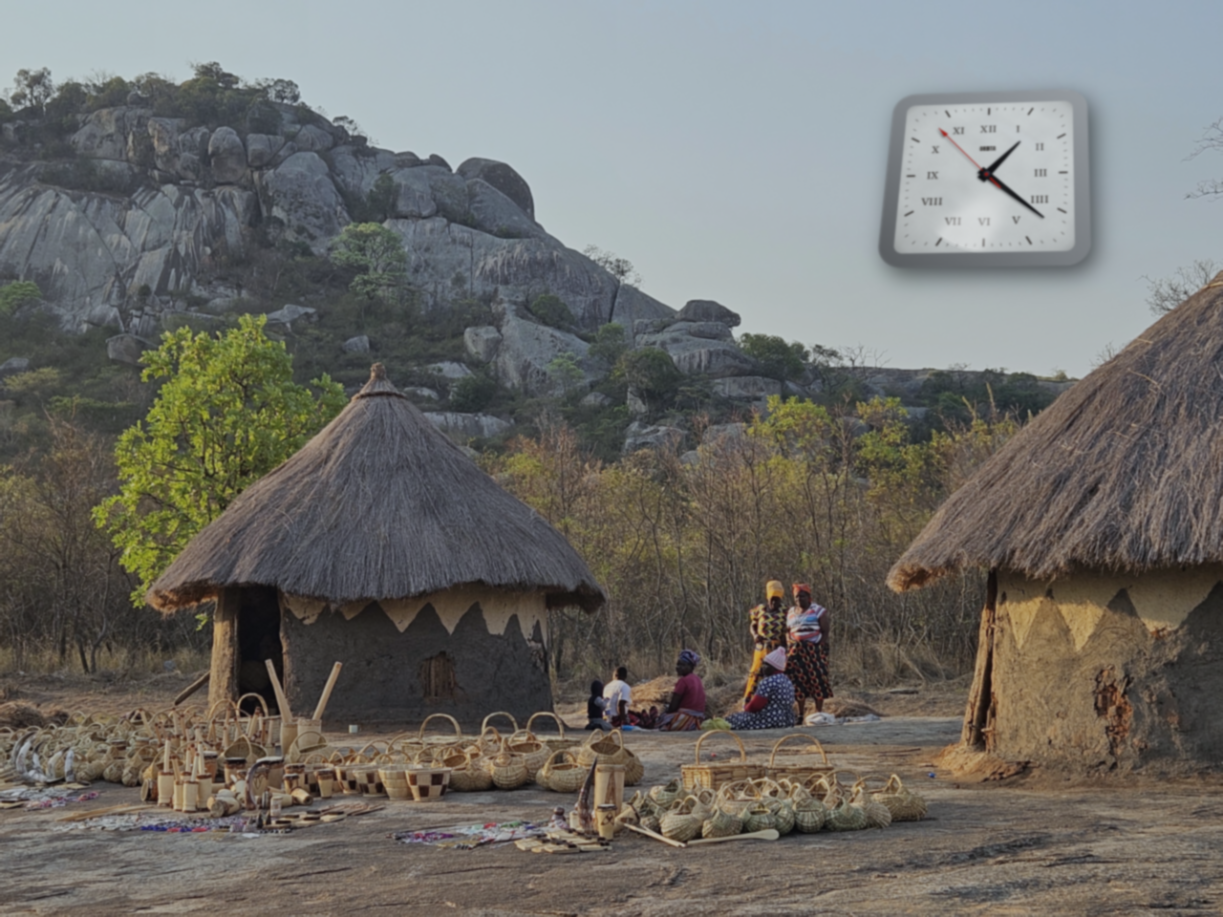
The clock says 1:21:53
